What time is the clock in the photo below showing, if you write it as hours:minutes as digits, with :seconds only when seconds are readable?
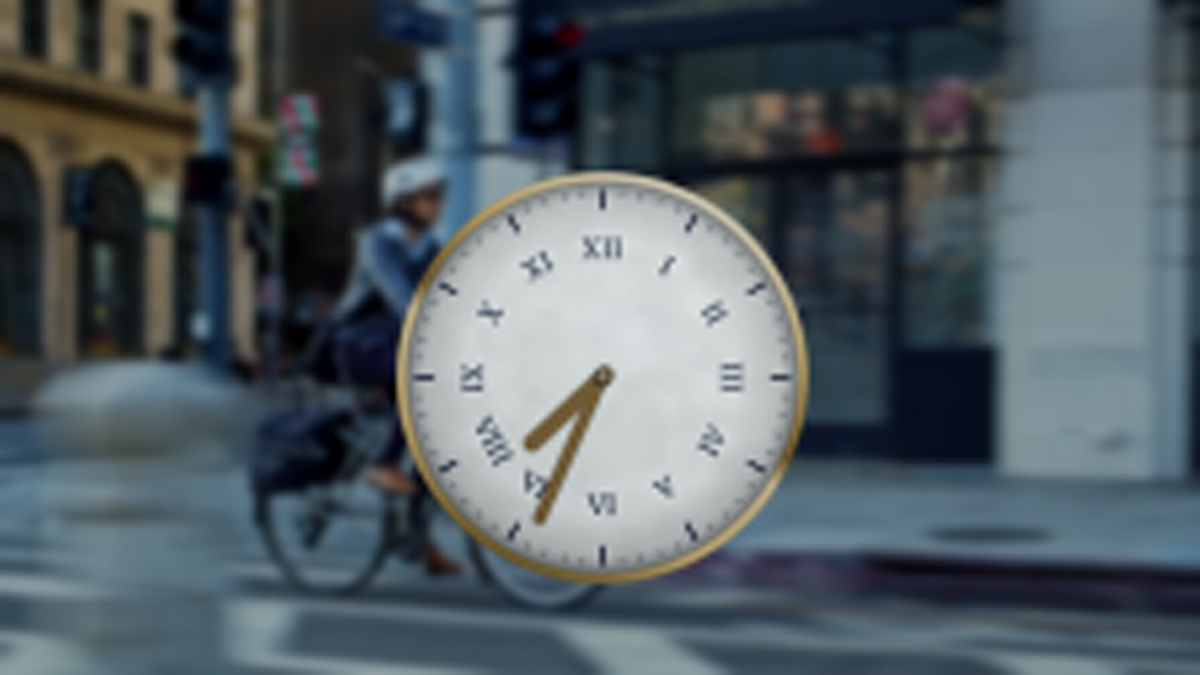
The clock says 7:34
